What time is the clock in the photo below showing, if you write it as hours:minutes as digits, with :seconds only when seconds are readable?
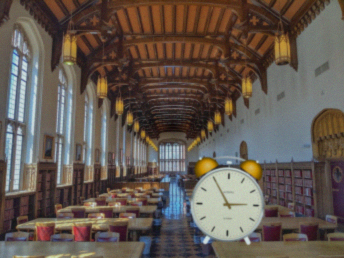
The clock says 2:55
